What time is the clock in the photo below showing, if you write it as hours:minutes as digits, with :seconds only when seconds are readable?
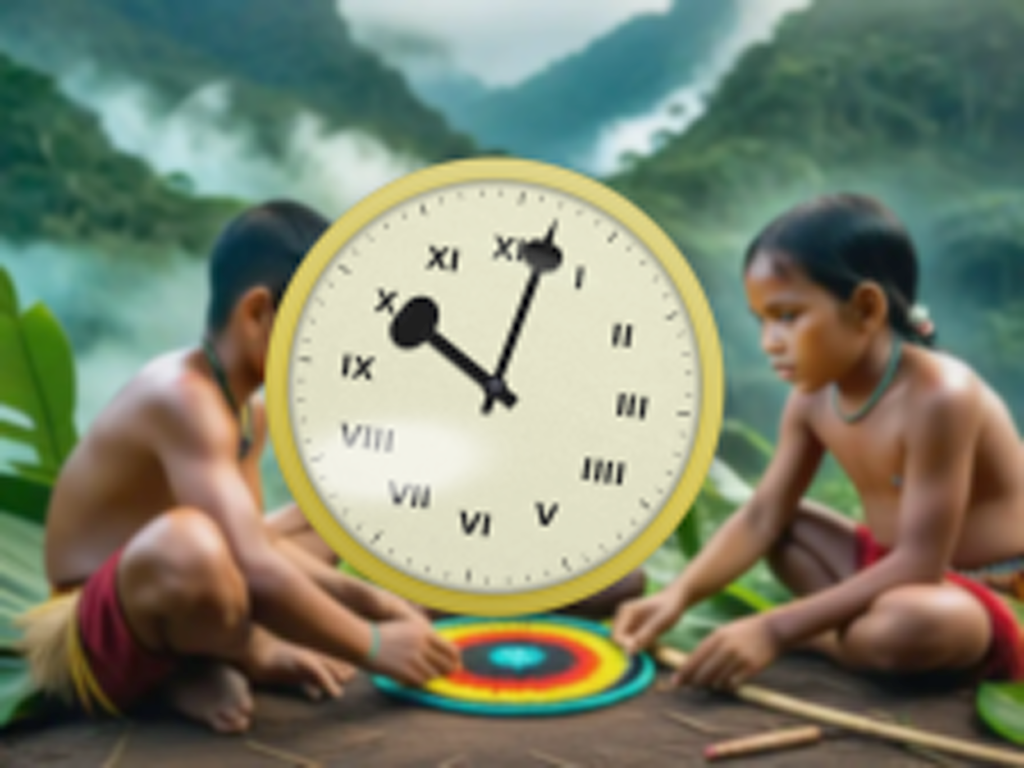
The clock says 10:02
